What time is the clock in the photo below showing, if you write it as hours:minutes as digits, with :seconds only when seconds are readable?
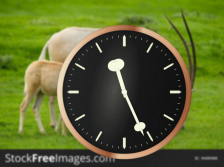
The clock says 11:26
